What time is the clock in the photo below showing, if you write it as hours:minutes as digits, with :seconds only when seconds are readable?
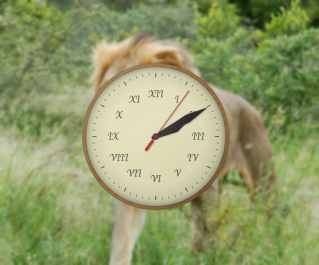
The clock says 2:10:06
